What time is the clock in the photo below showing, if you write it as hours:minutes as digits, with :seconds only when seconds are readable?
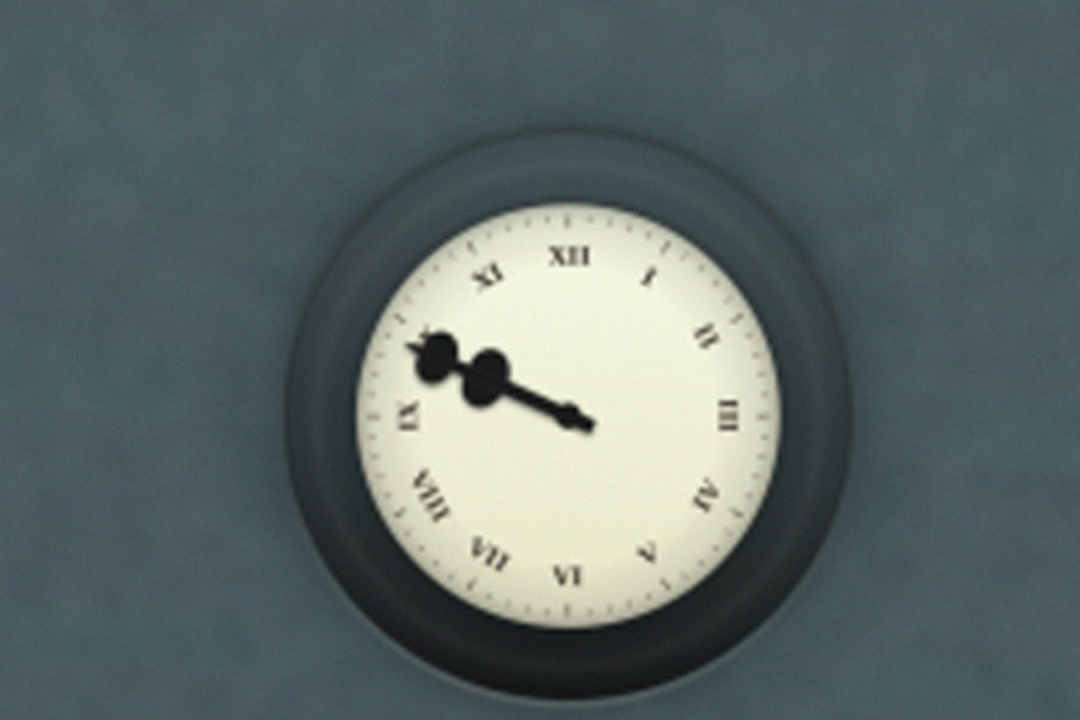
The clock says 9:49
